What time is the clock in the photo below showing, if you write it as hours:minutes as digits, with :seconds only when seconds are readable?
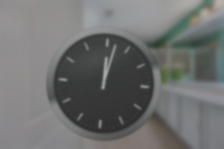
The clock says 12:02
